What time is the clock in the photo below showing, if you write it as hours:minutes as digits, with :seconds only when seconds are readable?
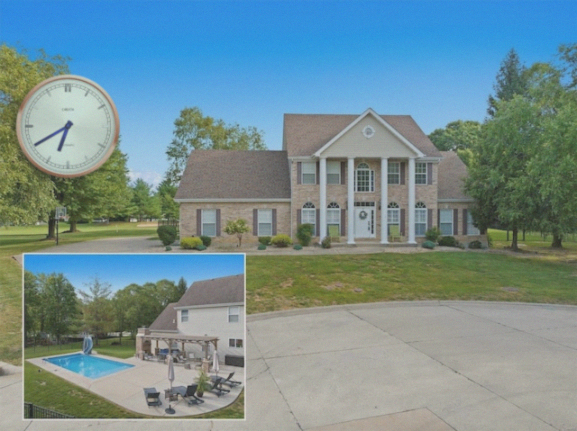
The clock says 6:40
